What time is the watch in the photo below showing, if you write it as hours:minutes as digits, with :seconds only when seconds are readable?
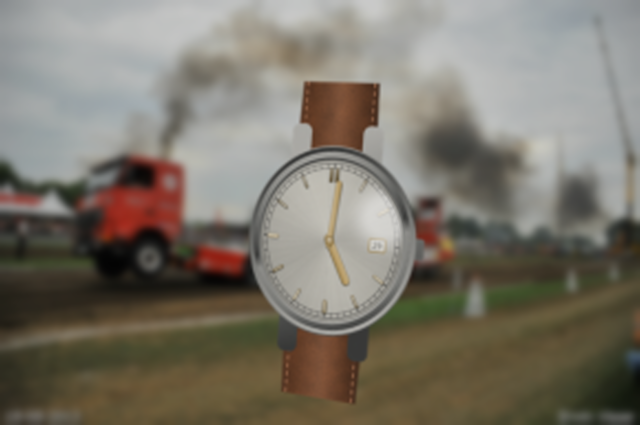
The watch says 5:01
